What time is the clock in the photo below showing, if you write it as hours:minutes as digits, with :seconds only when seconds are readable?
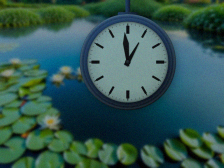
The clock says 12:59
